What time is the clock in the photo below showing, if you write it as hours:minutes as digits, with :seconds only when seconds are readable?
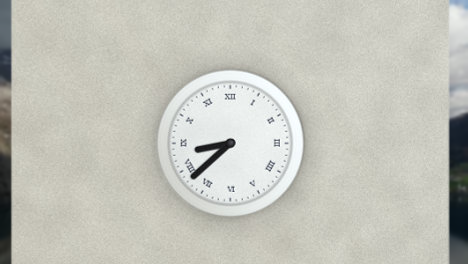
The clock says 8:38
